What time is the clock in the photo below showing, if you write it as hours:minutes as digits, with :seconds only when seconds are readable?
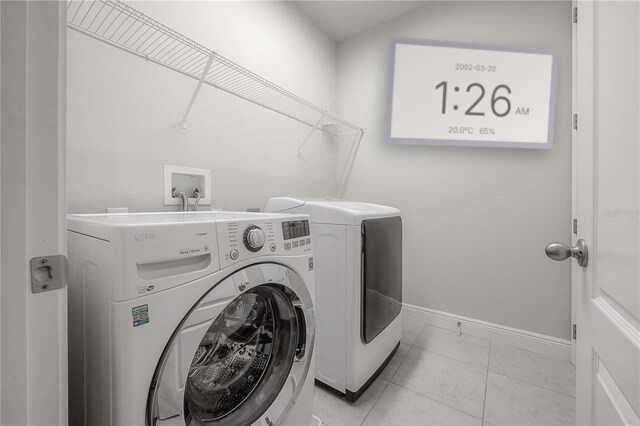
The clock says 1:26
